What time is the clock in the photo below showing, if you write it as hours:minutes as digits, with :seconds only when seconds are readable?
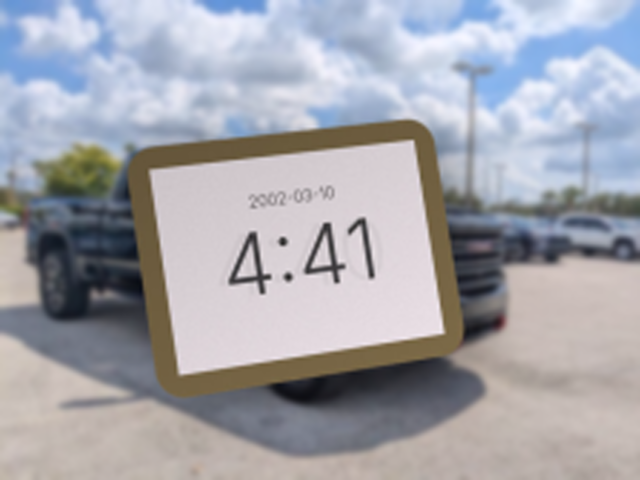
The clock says 4:41
